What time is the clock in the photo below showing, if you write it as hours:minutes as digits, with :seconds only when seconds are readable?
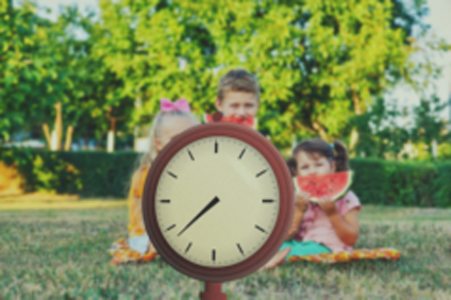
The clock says 7:38
